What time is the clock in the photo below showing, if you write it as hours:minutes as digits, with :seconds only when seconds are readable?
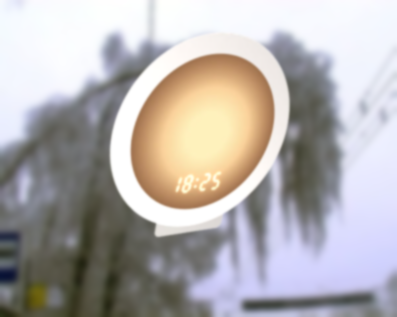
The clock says 18:25
